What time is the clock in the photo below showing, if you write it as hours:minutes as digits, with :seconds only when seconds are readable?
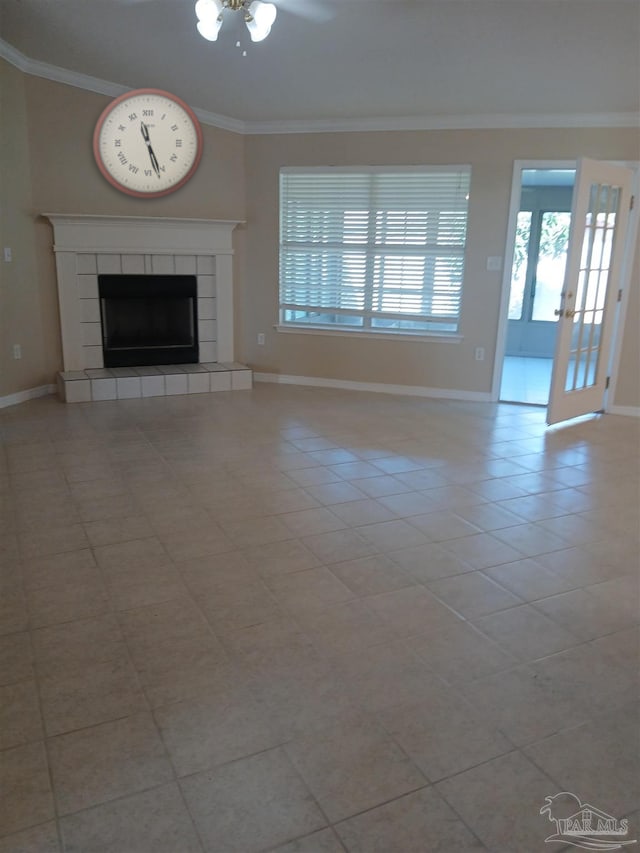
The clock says 11:27
